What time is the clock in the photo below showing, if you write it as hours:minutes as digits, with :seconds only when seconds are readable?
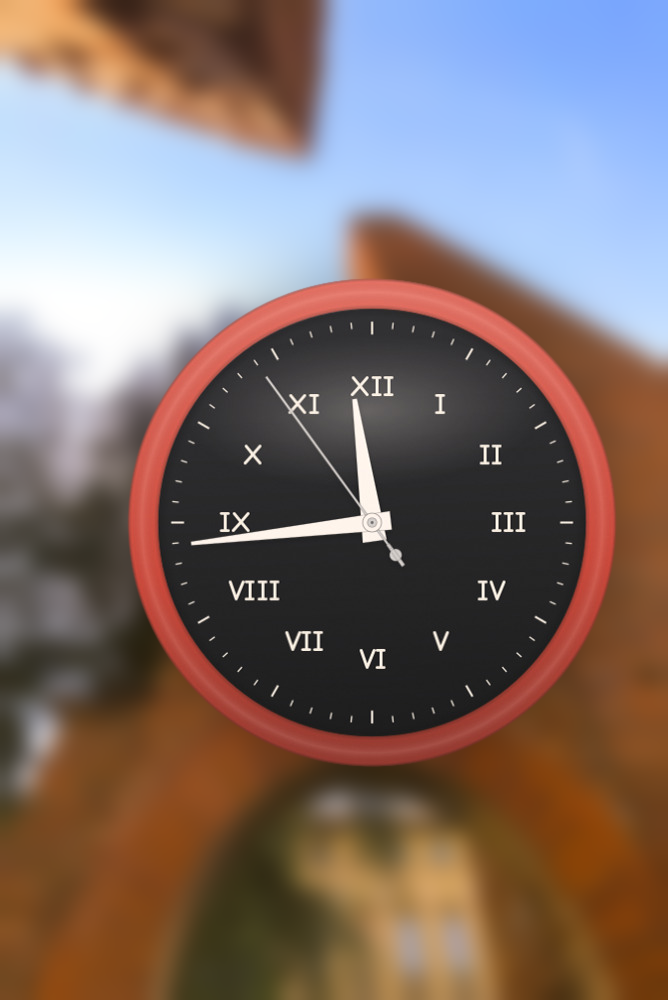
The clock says 11:43:54
